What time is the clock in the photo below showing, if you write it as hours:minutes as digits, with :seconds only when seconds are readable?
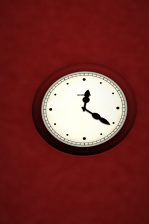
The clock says 12:21
